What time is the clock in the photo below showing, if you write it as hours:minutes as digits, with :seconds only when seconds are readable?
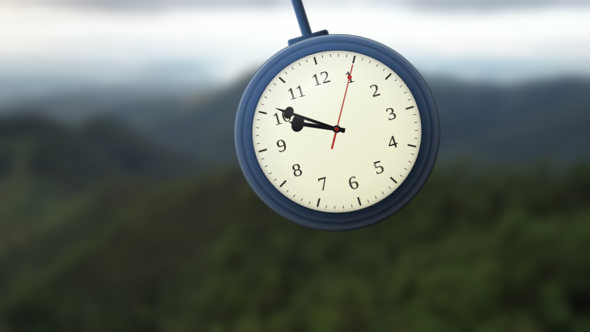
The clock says 9:51:05
